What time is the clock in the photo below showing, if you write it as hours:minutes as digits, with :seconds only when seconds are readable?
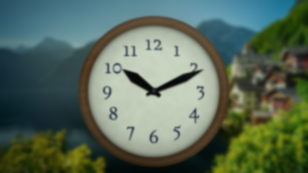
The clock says 10:11
